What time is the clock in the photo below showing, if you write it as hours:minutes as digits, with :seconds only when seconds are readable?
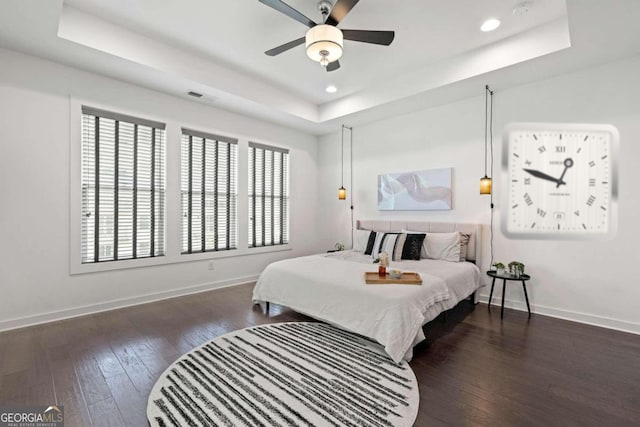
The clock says 12:48
